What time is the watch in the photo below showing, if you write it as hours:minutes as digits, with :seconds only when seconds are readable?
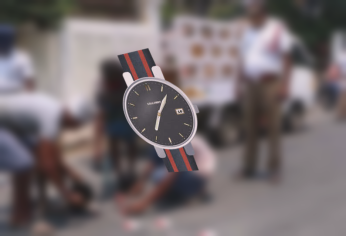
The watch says 7:07
